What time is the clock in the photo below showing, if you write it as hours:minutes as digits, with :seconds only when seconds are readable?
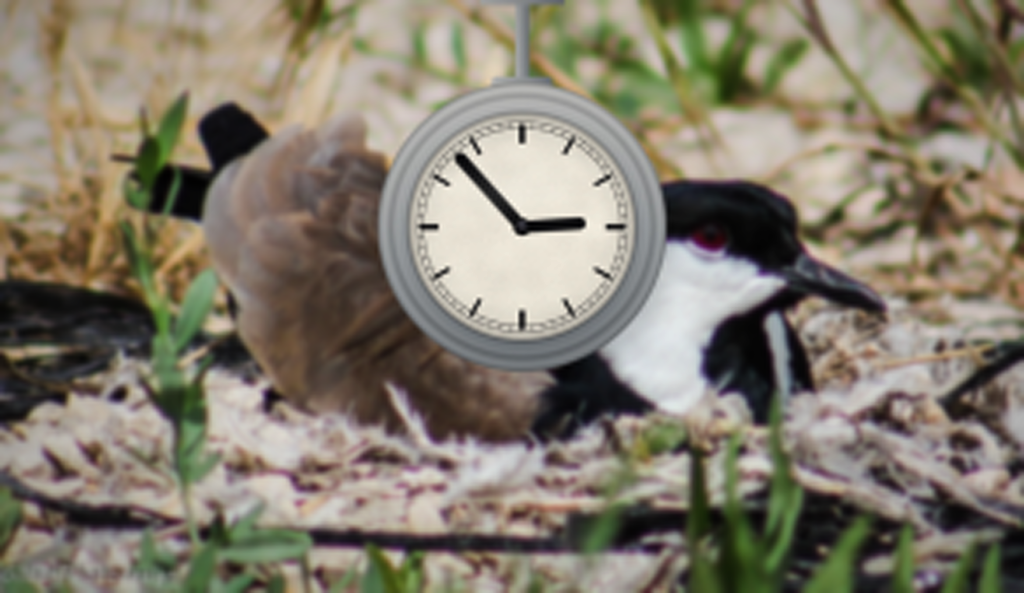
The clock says 2:53
